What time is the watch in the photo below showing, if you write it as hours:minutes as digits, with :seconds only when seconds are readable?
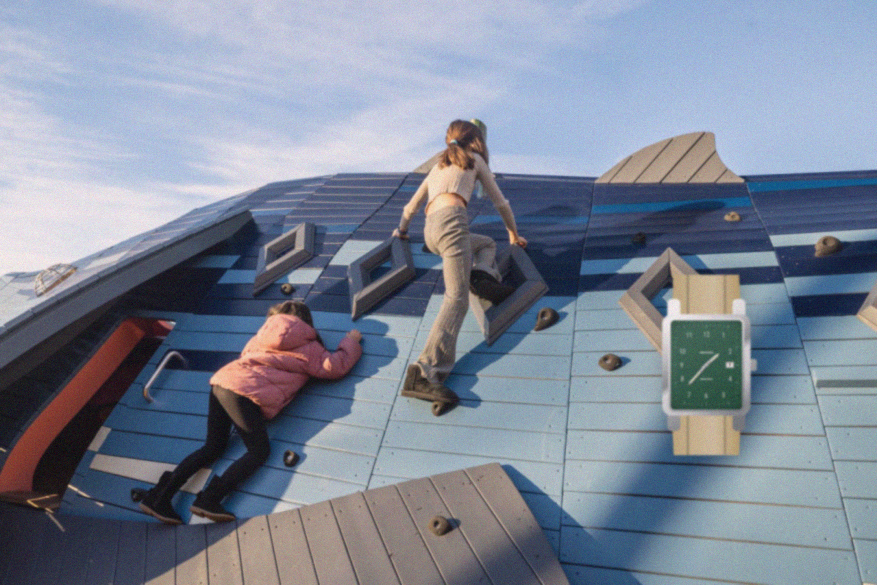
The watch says 1:37
